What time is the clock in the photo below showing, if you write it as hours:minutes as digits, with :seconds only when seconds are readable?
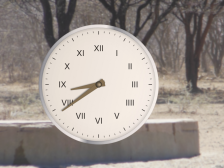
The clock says 8:39
